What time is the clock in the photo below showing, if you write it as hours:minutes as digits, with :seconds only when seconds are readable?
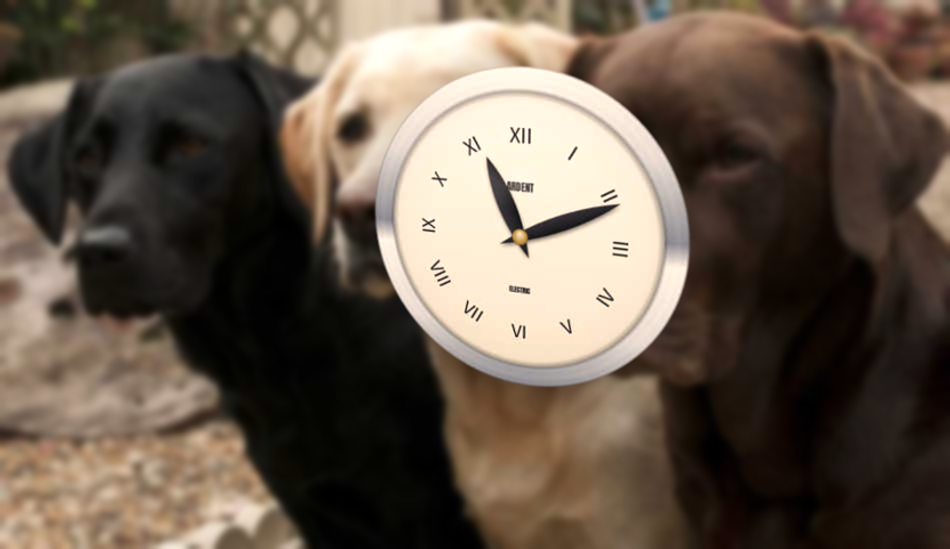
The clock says 11:11
